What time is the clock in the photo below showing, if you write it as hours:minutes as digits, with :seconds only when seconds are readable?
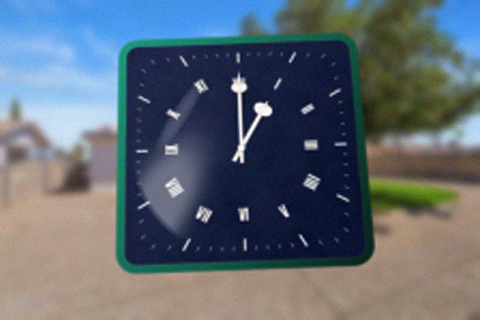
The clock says 1:00
